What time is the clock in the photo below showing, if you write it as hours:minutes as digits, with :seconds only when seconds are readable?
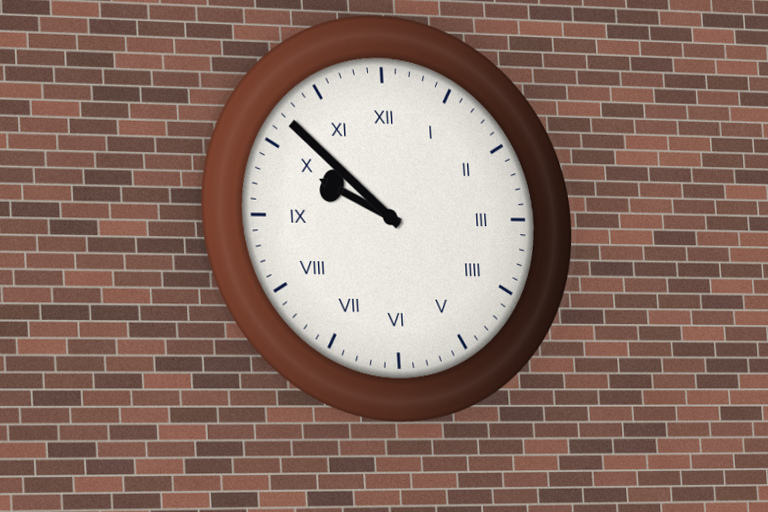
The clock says 9:52
